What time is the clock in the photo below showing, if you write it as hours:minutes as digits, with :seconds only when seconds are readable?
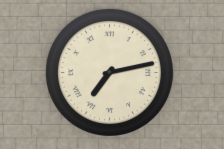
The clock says 7:13
